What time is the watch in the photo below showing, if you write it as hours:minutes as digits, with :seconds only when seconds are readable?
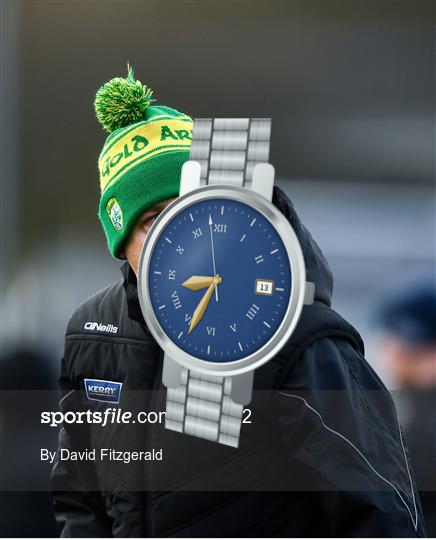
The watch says 8:33:58
